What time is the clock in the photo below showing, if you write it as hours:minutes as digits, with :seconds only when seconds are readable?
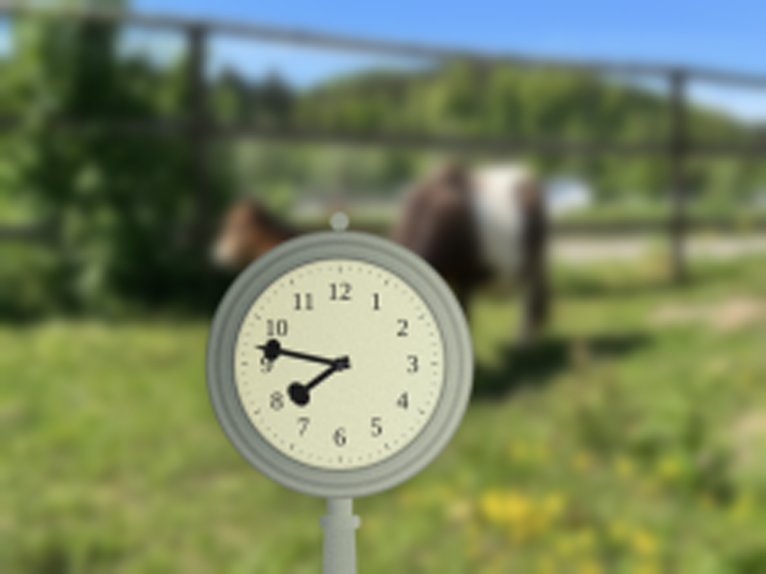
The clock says 7:47
